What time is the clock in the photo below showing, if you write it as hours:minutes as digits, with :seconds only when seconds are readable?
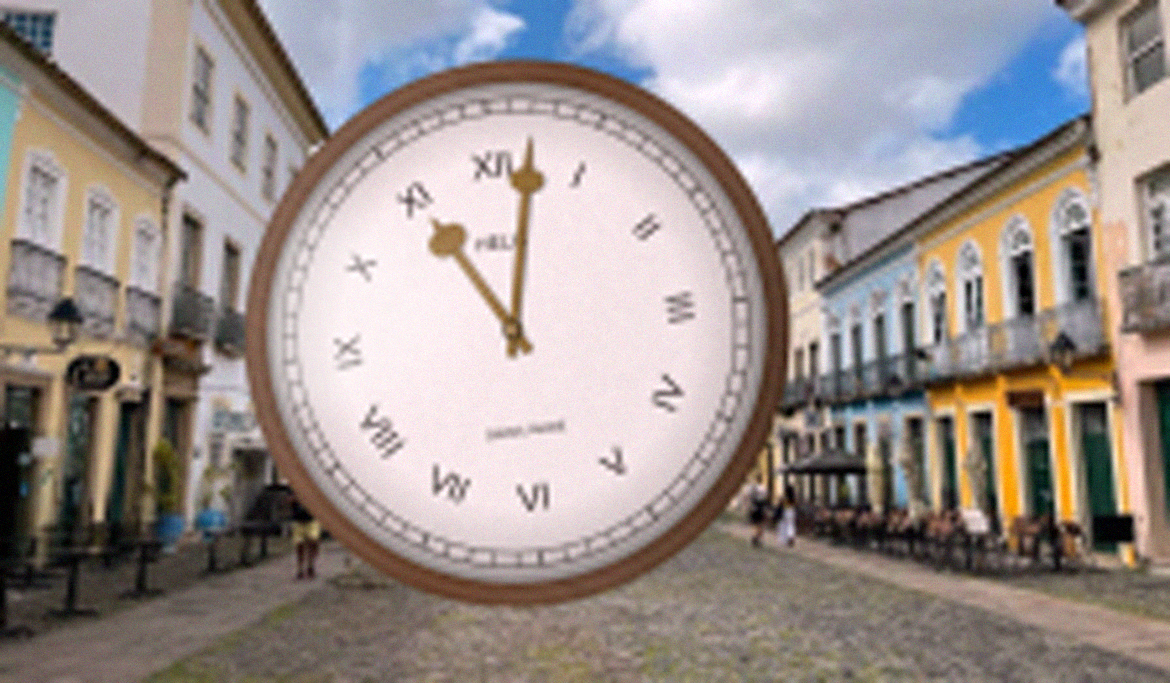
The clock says 11:02
